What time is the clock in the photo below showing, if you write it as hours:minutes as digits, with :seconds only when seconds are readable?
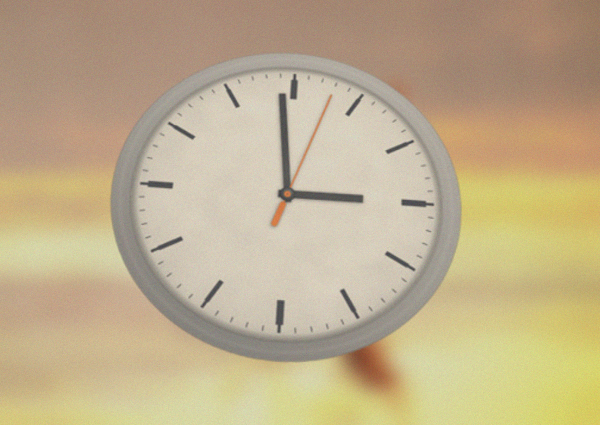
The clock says 2:59:03
